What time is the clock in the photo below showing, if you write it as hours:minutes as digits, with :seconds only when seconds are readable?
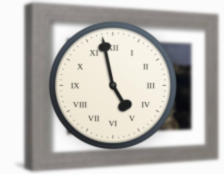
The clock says 4:58
